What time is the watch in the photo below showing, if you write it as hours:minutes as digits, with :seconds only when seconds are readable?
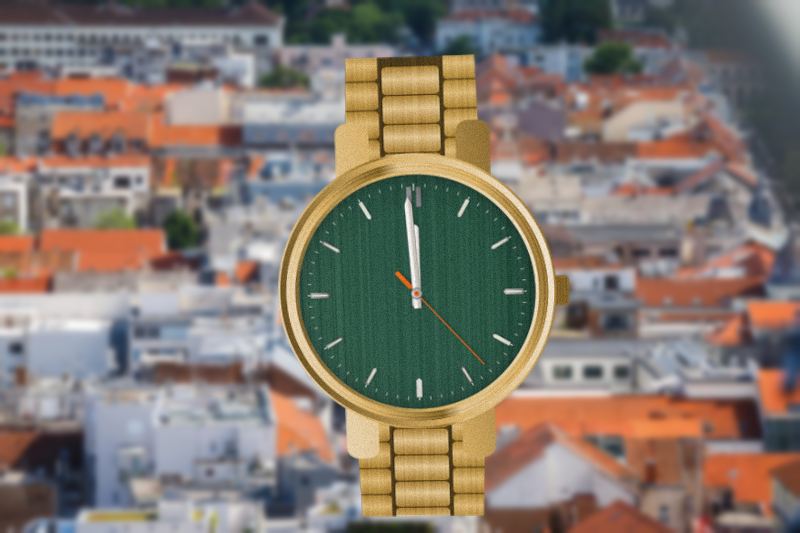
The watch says 11:59:23
